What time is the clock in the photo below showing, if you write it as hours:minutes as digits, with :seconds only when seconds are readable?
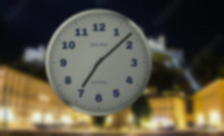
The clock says 7:08
